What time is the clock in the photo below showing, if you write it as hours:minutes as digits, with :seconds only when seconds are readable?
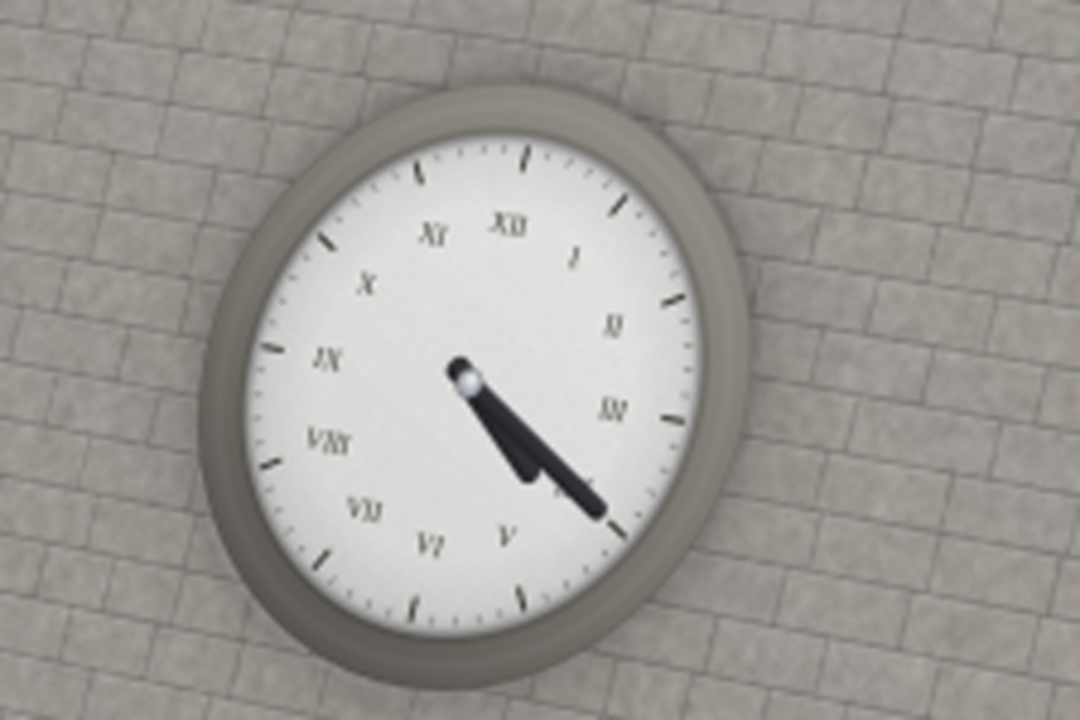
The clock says 4:20
